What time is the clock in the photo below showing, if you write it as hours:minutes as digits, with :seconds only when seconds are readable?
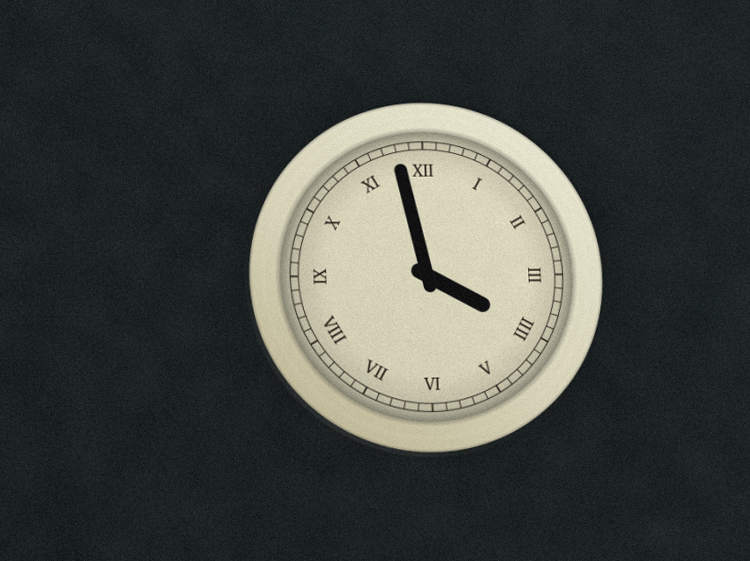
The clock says 3:58
